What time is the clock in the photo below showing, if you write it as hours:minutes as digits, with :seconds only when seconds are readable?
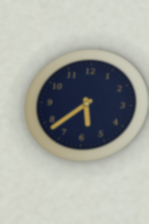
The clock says 5:38
